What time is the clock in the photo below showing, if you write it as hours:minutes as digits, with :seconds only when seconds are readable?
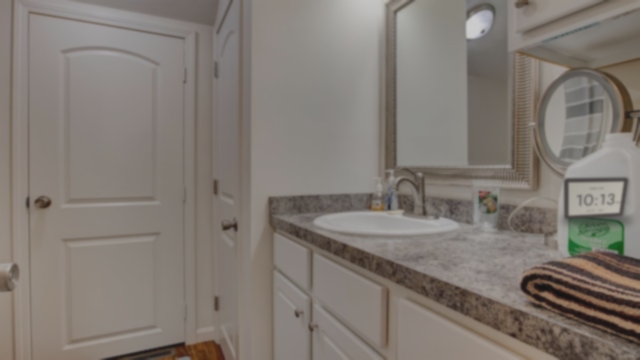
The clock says 10:13
